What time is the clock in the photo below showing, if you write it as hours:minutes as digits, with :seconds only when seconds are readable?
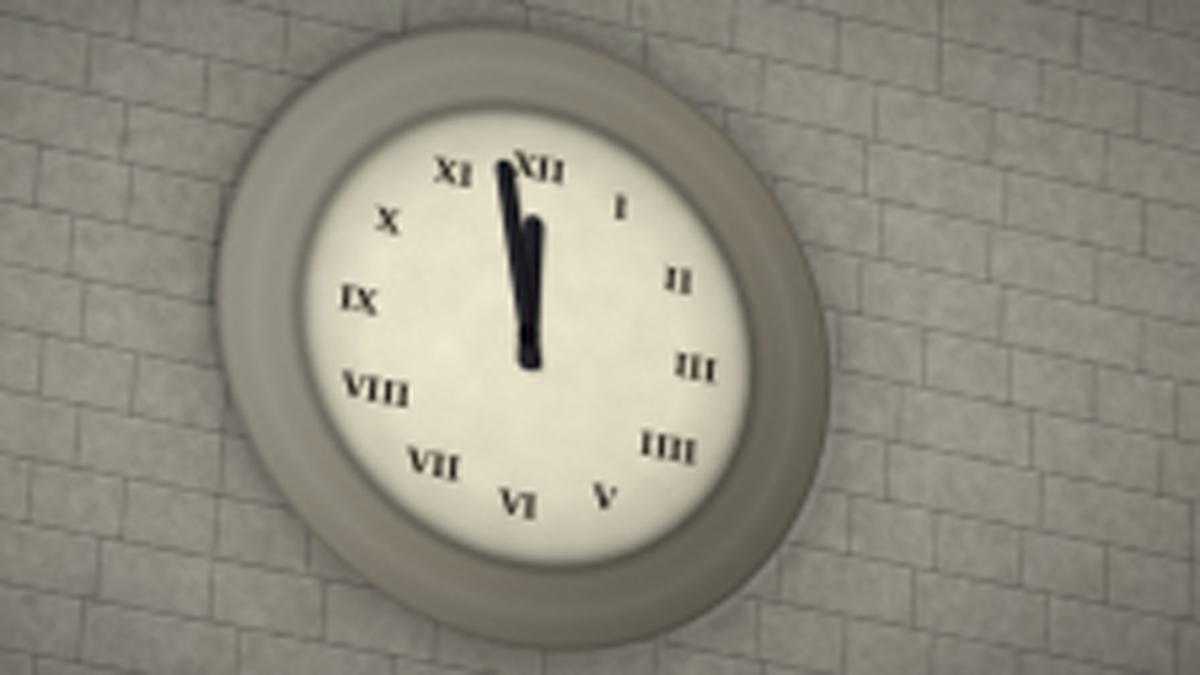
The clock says 11:58
